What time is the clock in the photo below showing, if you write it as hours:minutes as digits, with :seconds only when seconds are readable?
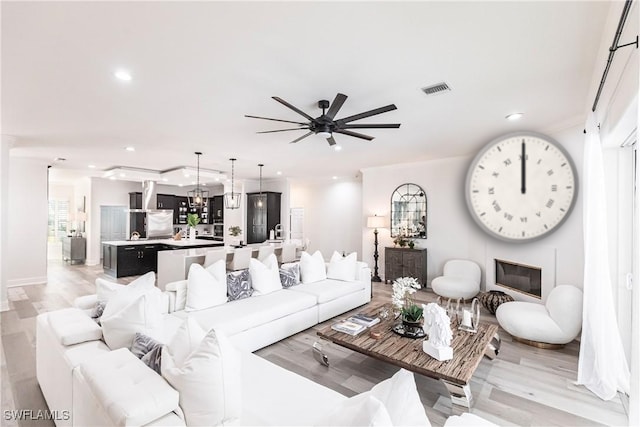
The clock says 12:00
